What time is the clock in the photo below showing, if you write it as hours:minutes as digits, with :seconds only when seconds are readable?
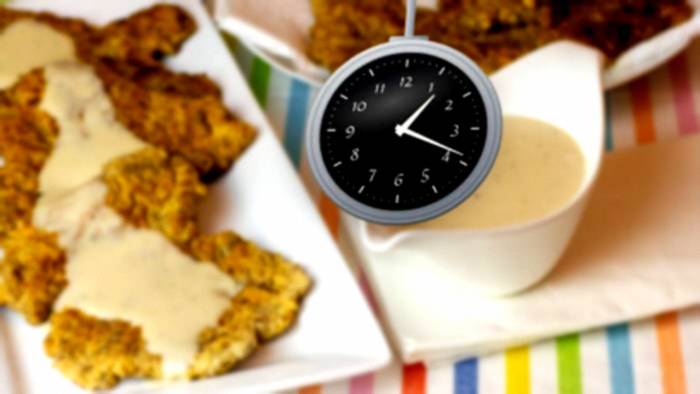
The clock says 1:19
